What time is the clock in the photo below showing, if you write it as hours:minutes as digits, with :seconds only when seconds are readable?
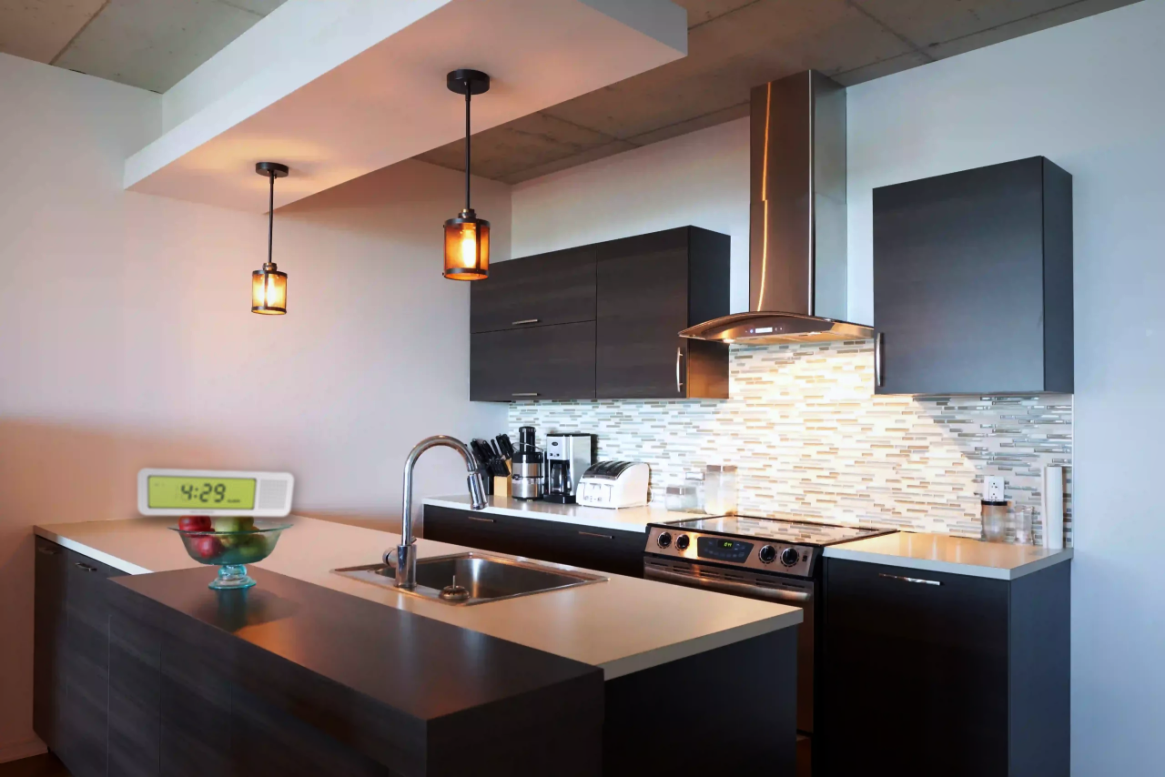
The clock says 4:29
